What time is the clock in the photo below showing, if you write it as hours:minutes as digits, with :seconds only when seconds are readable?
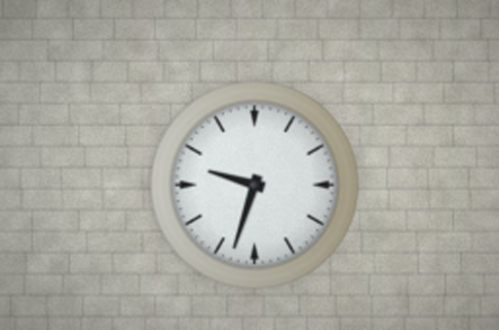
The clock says 9:33
